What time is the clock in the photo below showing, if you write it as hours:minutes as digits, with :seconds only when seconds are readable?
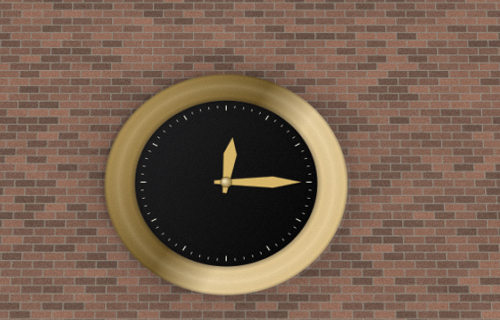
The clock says 12:15
